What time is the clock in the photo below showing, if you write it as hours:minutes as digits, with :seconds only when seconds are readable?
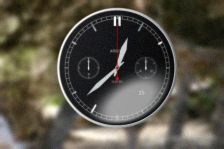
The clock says 12:38
